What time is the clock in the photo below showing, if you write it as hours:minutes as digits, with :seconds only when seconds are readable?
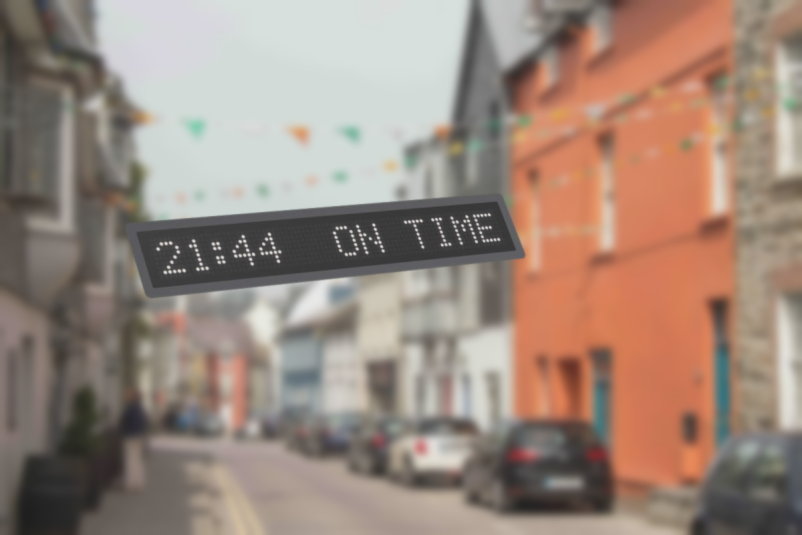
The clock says 21:44
